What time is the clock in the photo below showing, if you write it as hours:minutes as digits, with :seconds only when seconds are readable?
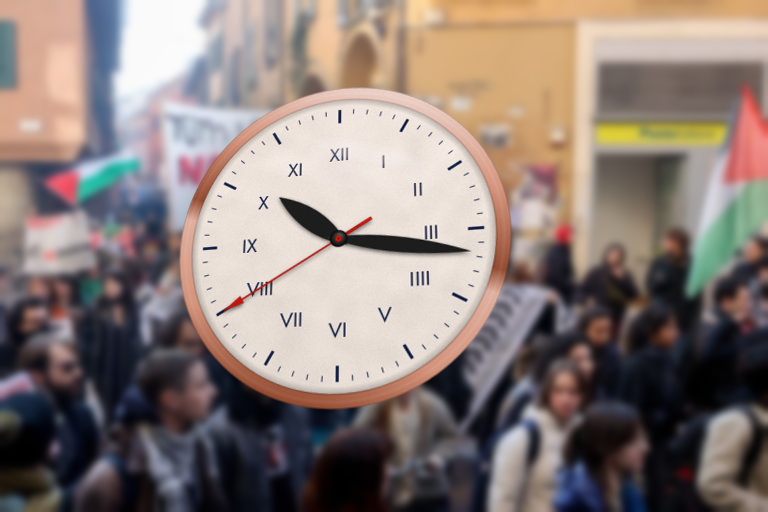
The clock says 10:16:40
